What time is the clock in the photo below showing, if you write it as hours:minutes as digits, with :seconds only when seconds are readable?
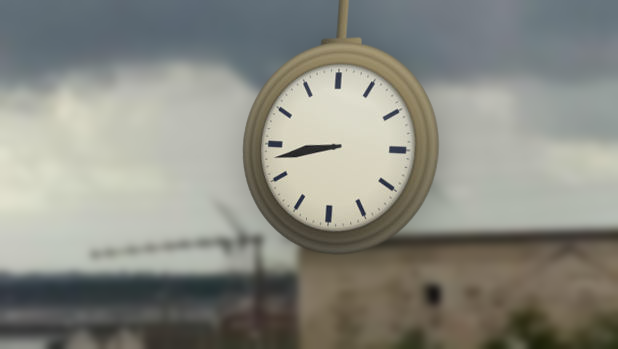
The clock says 8:43
